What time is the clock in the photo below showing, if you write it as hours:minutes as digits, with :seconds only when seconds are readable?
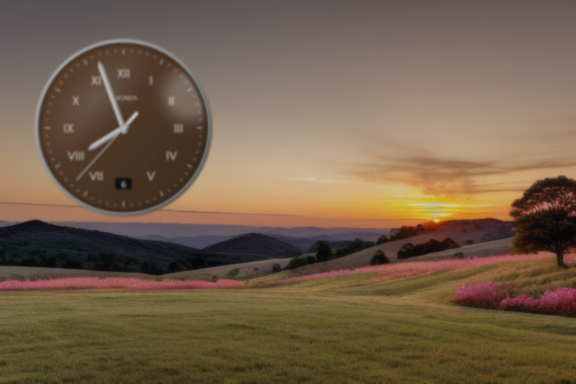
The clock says 7:56:37
